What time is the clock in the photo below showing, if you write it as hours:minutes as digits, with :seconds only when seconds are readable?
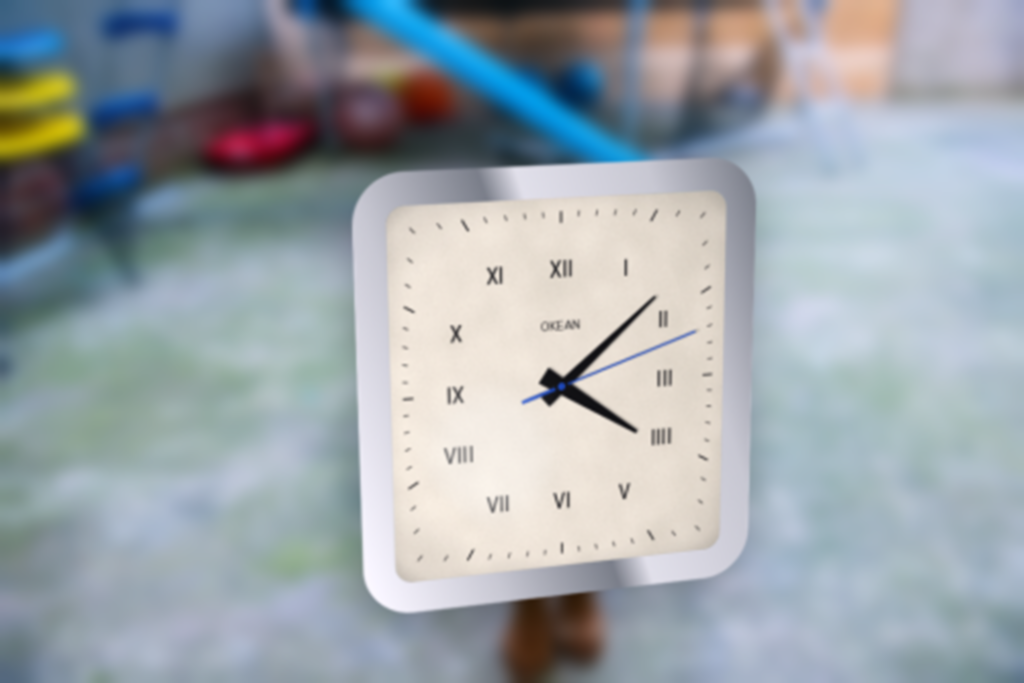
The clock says 4:08:12
